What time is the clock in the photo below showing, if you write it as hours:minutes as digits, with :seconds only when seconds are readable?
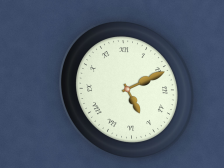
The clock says 5:11
